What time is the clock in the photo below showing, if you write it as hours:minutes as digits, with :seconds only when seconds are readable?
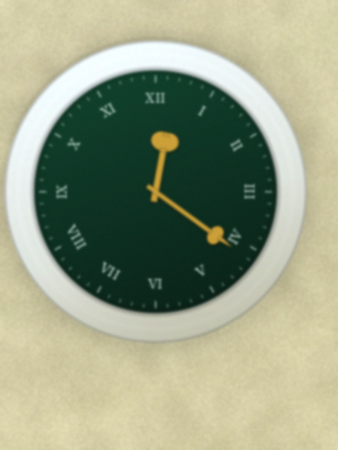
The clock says 12:21
